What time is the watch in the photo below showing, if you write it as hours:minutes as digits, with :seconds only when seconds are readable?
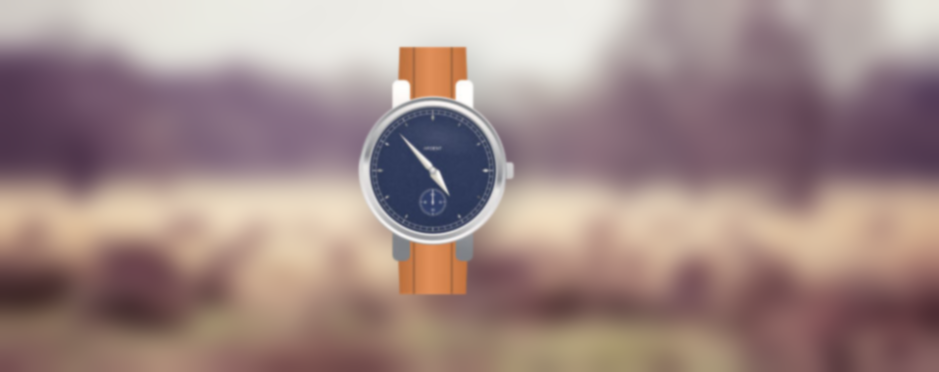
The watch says 4:53
